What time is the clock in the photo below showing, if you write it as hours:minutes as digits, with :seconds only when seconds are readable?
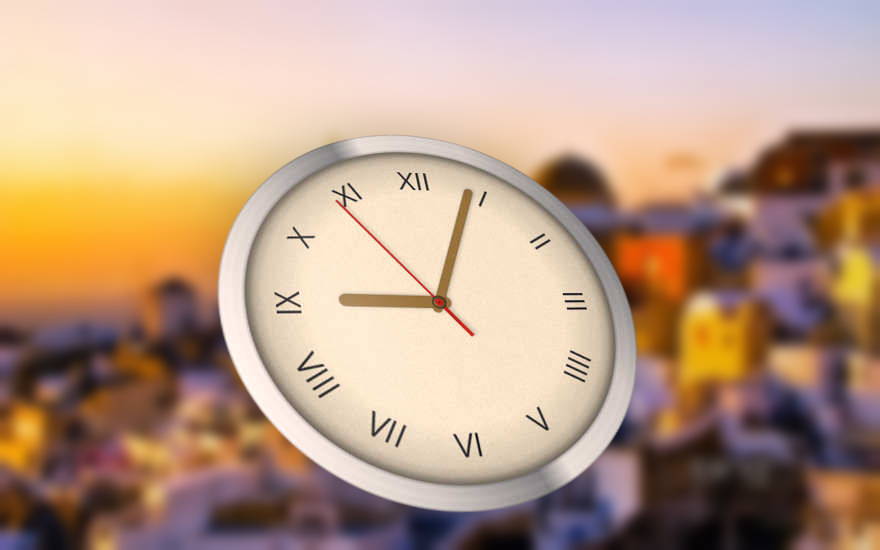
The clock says 9:03:54
